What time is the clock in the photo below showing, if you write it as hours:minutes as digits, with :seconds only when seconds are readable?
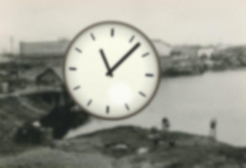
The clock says 11:07
